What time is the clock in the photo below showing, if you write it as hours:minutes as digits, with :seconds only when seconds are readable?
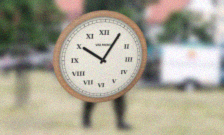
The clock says 10:05
